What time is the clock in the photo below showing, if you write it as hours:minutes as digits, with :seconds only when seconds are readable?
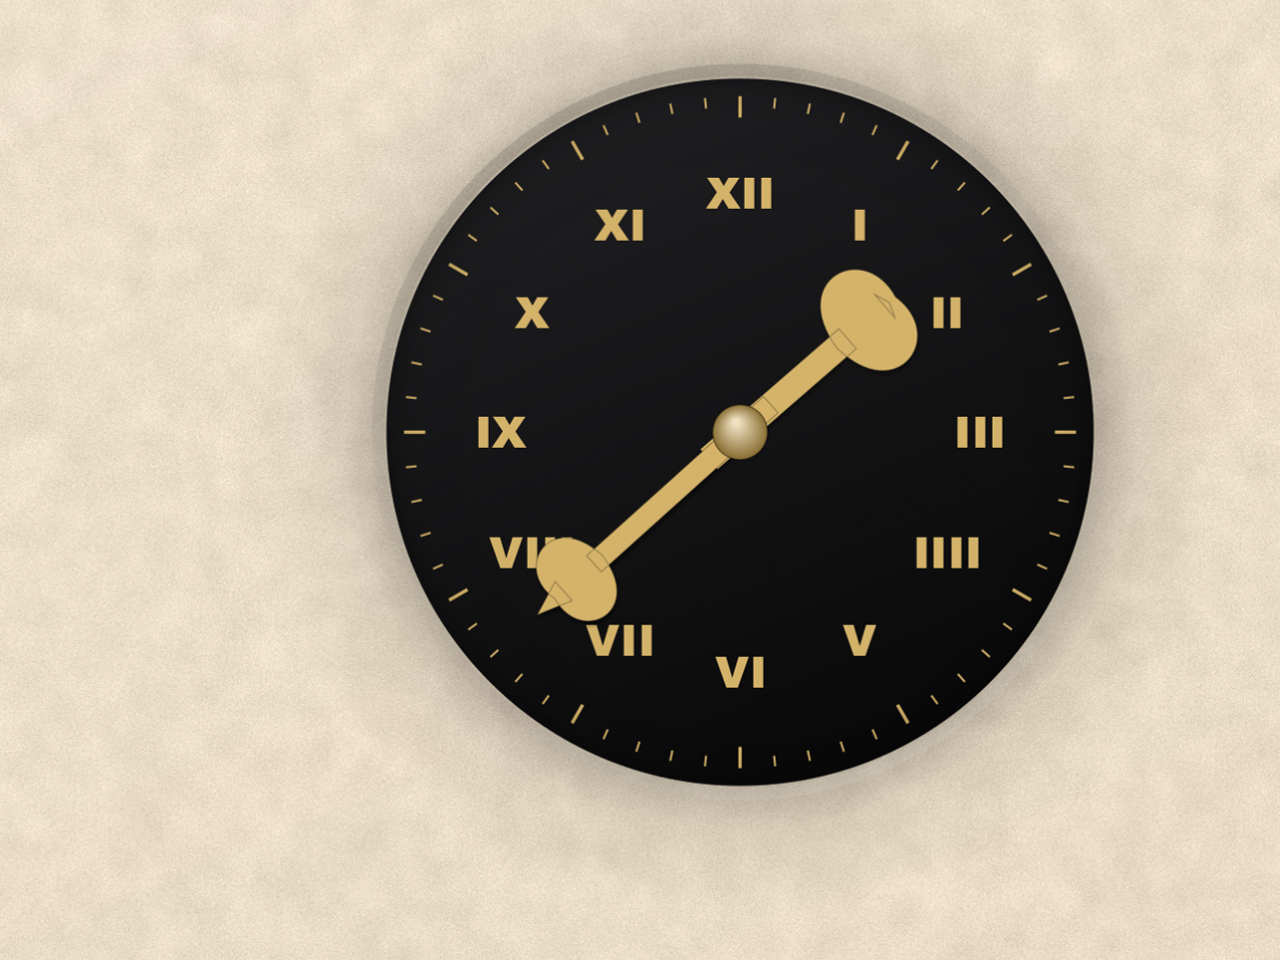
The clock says 1:38
